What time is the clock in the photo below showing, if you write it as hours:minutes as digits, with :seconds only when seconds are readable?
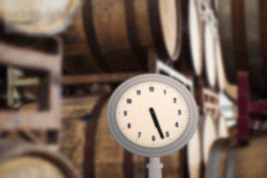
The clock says 5:27
